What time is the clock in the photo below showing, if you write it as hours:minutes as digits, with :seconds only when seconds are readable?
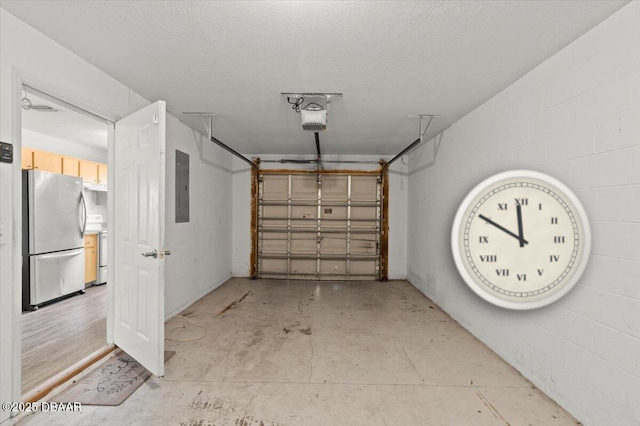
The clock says 11:50
